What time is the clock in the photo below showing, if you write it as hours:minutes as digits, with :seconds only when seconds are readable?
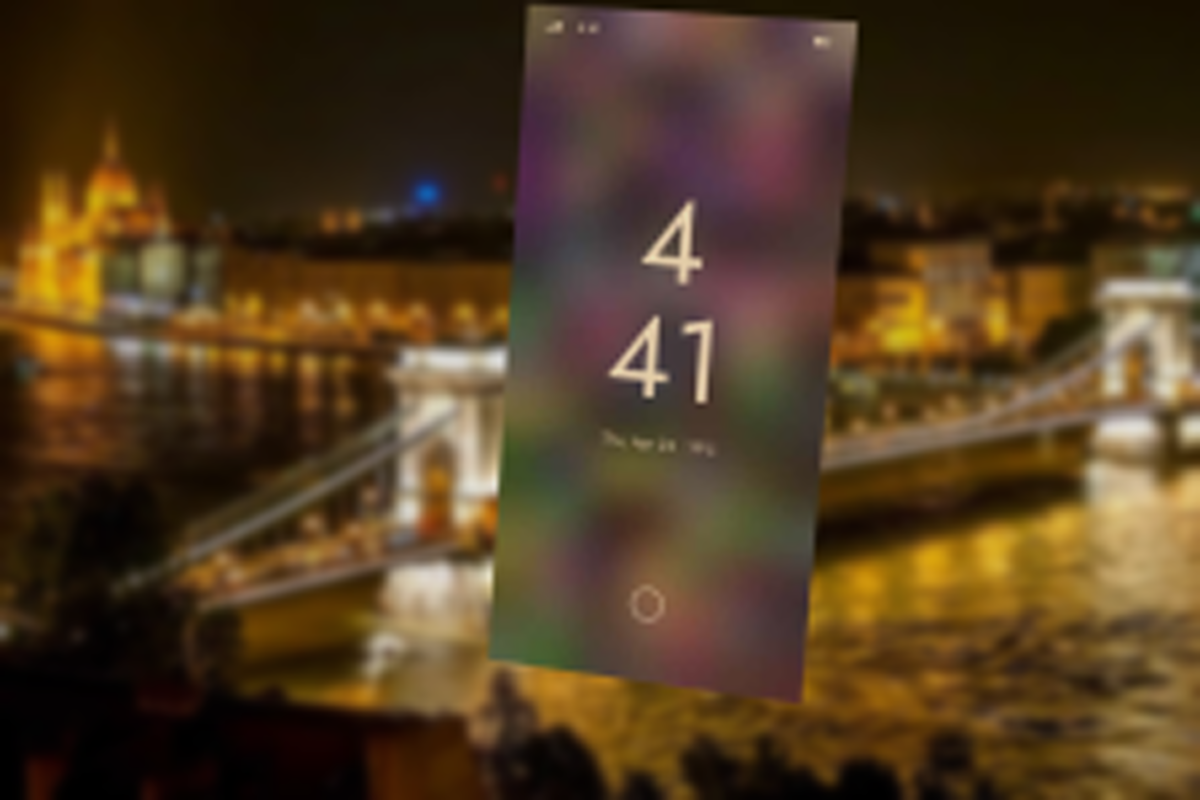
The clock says 4:41
